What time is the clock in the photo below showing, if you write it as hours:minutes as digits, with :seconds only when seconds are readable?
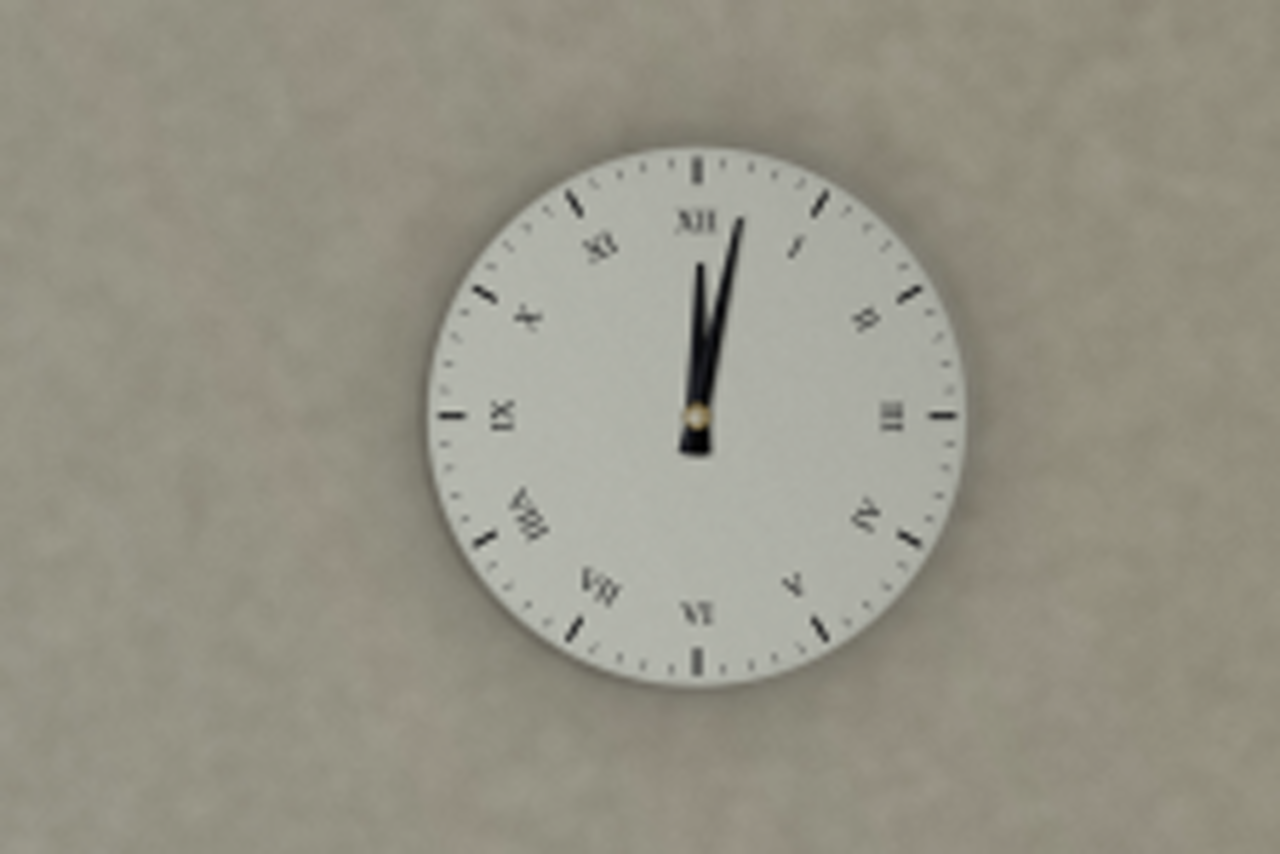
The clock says 12:02
